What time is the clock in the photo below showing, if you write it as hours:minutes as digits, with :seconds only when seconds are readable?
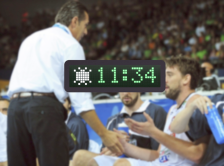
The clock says 11:34
